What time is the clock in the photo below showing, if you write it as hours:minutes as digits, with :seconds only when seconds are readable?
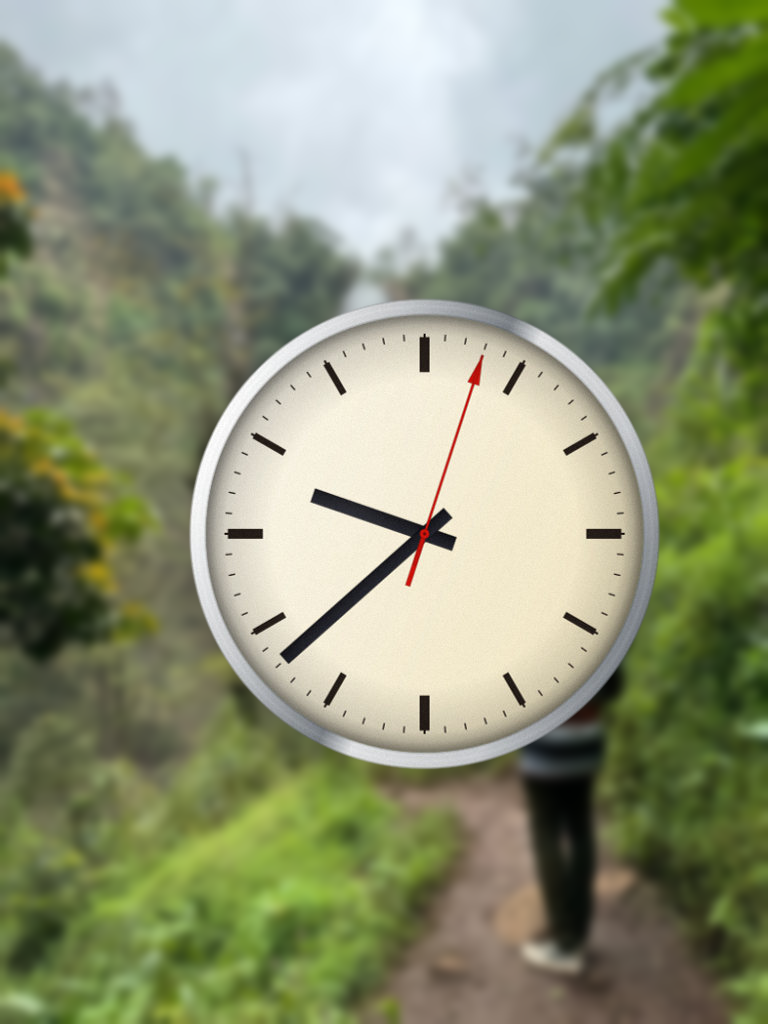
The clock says 9:38:03
